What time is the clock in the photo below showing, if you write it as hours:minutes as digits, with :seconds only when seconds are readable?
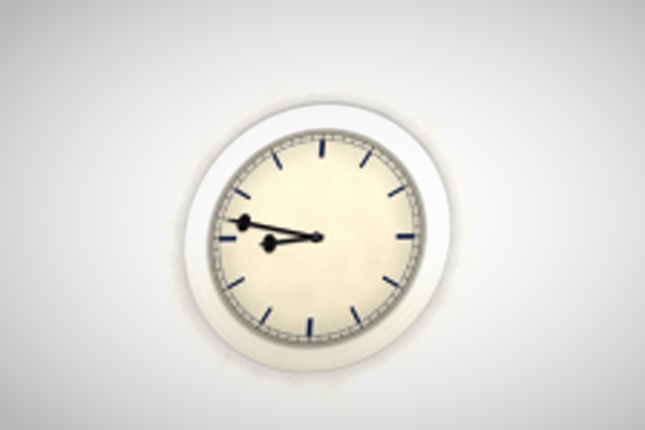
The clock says 8:47
